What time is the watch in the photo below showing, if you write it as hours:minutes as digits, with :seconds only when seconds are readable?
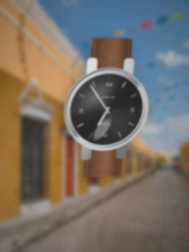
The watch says 6:54
